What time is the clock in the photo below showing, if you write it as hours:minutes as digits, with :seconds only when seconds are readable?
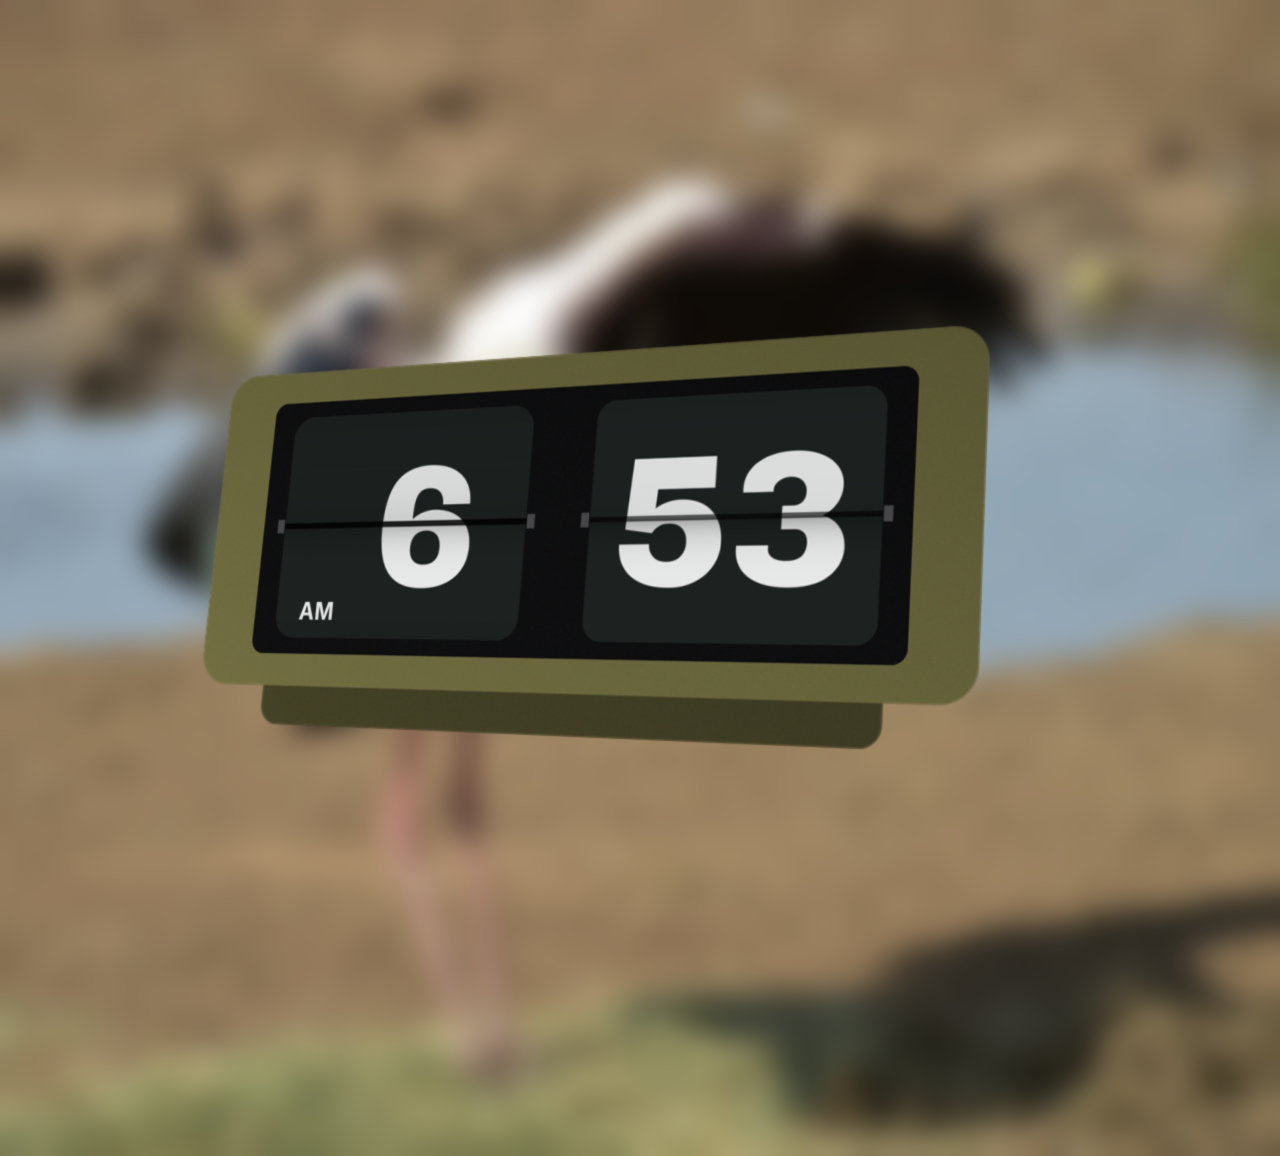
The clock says 6:53
